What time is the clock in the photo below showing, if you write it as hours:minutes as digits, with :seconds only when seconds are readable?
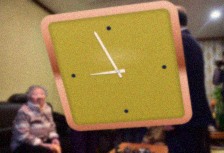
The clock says 8:57
